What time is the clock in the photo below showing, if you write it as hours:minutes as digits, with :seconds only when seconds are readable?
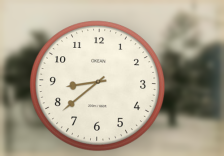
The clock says 8:38
